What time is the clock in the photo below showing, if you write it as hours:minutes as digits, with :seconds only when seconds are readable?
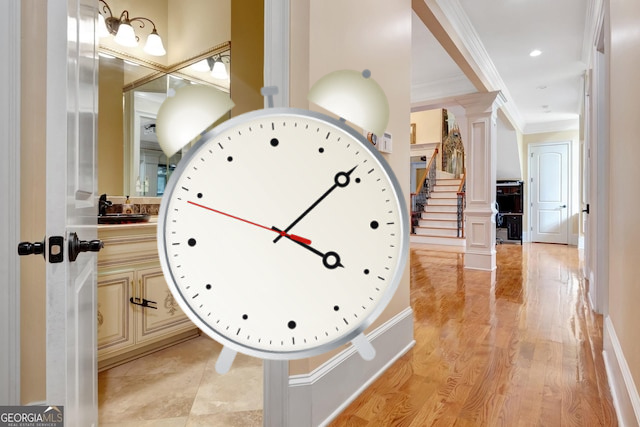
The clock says 4:08:49
